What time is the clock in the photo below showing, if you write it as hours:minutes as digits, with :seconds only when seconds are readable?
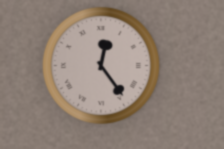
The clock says 12:24
